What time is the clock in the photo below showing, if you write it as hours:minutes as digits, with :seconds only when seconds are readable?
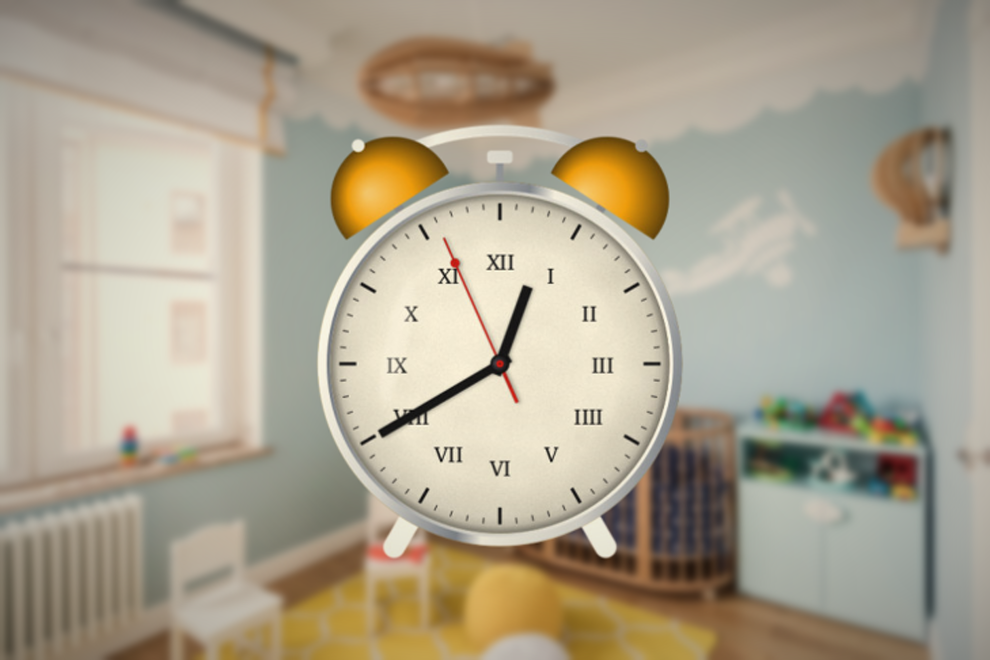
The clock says 12:39:56
